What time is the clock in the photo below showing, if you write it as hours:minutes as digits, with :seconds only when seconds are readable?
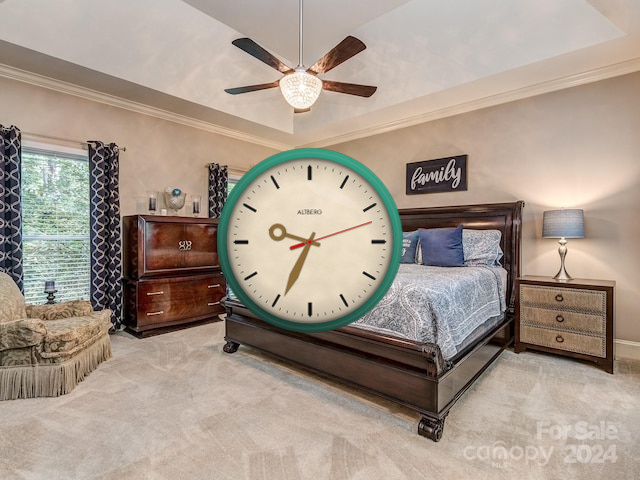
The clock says 9:34:12
